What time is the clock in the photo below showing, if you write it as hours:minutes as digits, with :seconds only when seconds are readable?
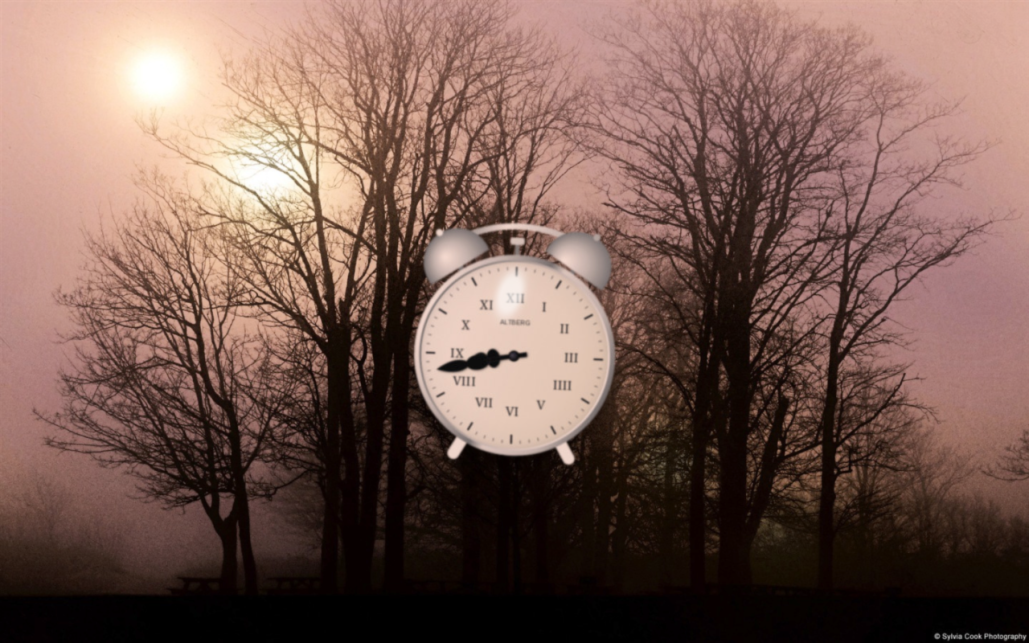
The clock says 8:43
